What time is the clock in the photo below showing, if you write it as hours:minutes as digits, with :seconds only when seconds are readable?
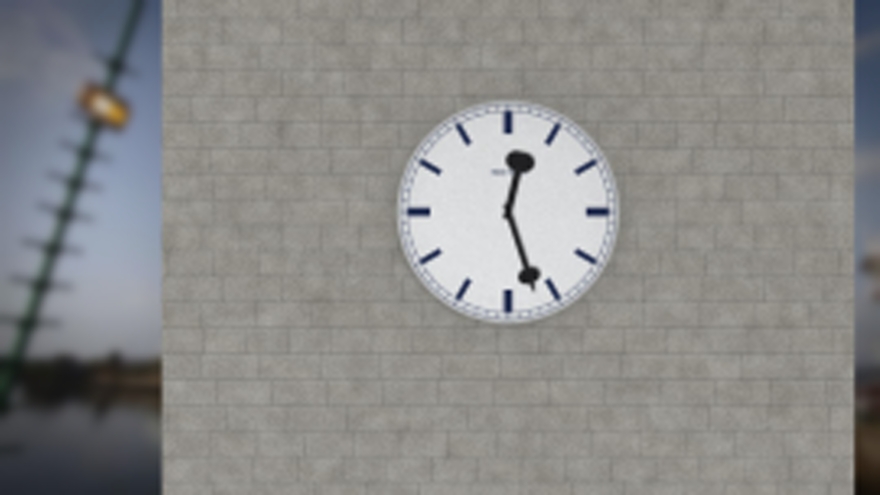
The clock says 12:27
